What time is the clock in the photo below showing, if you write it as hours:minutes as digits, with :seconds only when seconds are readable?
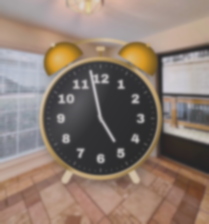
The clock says 4:58
